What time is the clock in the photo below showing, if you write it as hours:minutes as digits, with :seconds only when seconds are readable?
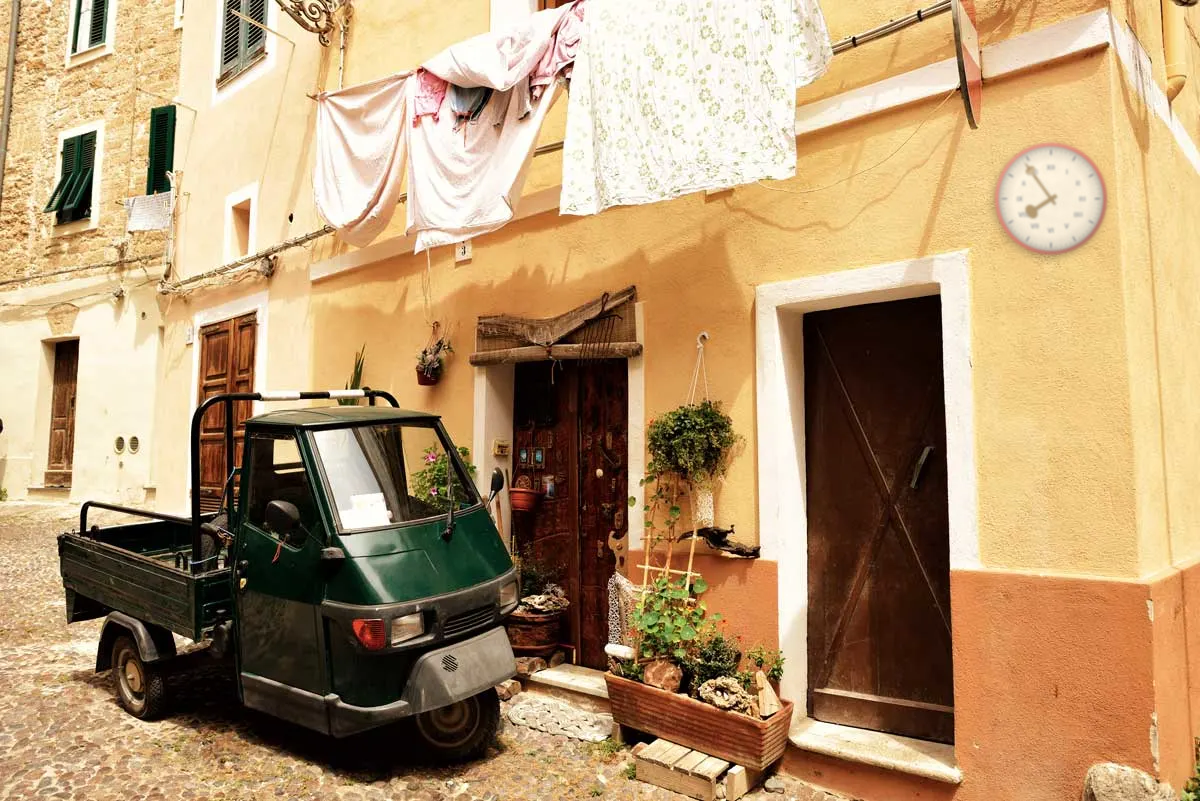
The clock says 7:54
